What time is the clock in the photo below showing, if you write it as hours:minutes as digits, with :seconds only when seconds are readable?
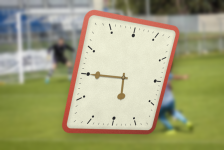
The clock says 5:45
